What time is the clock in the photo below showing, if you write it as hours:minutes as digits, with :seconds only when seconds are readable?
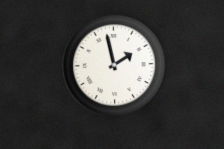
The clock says 1:58
